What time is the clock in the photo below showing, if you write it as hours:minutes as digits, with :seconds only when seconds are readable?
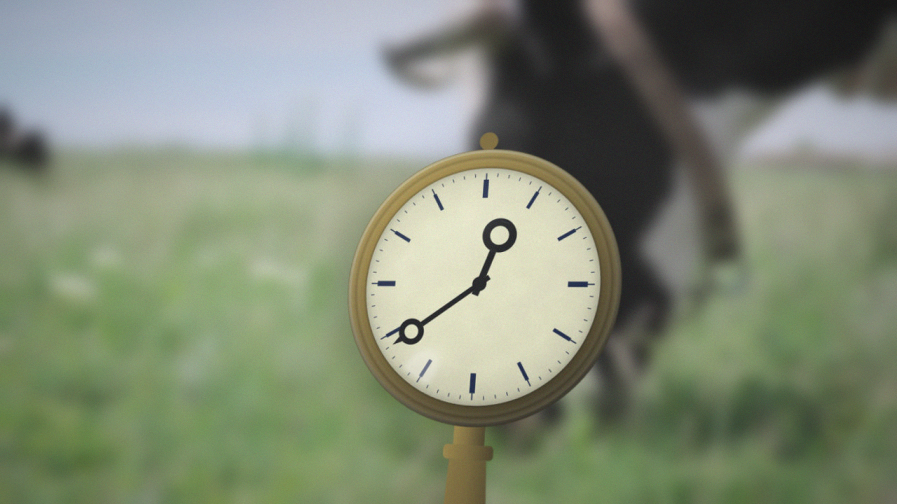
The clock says 12:39
